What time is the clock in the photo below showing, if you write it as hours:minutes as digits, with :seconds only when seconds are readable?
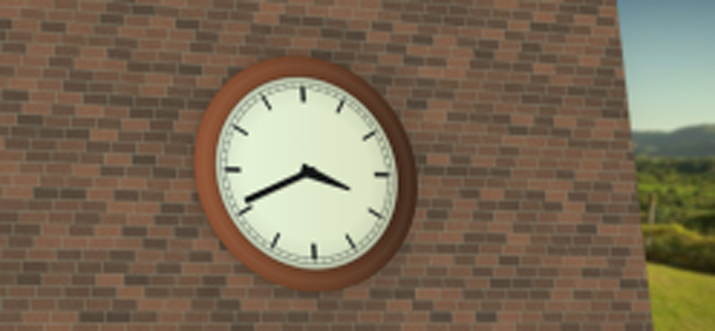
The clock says 3:41
